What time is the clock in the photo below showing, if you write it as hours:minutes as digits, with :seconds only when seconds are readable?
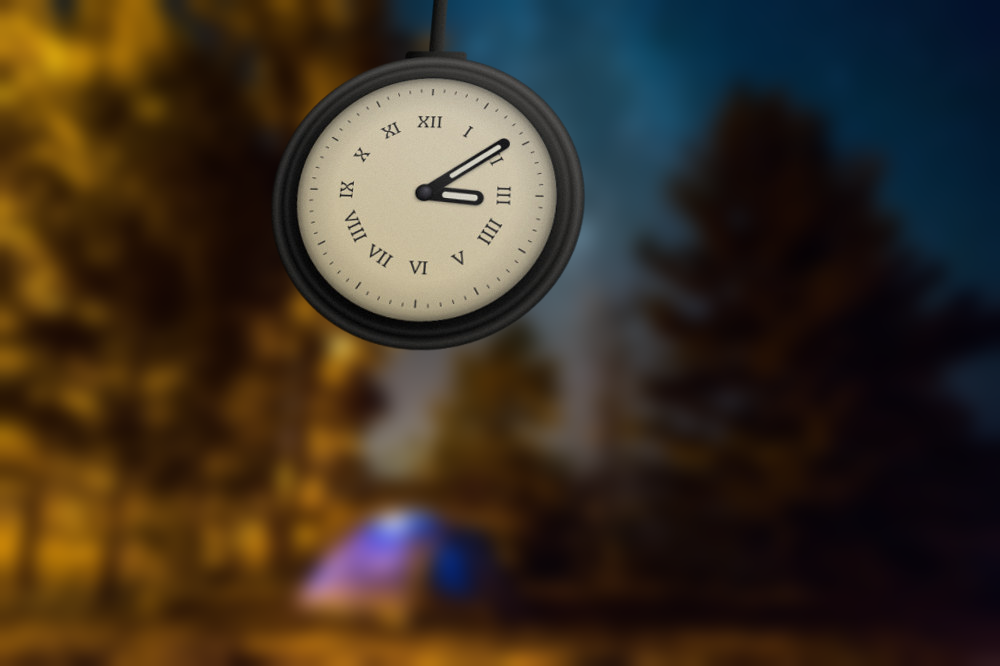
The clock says 3:09
